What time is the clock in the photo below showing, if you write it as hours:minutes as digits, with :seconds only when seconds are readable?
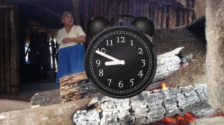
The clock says 8:49
